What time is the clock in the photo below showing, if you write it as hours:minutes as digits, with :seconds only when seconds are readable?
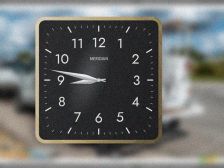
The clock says 8:47
